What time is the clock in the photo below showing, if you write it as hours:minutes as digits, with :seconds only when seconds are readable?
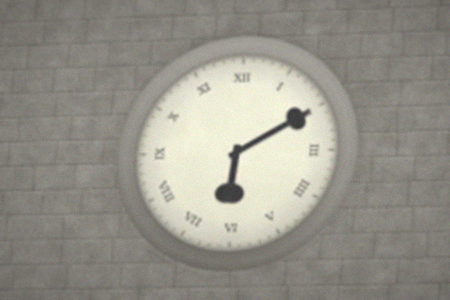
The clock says 6:10
